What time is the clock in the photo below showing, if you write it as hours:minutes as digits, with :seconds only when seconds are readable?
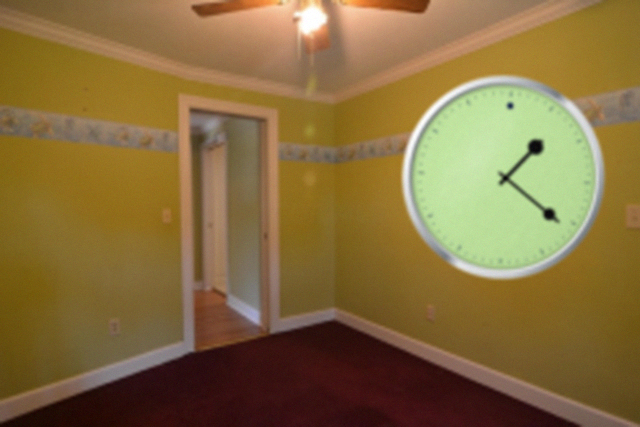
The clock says 1:21
